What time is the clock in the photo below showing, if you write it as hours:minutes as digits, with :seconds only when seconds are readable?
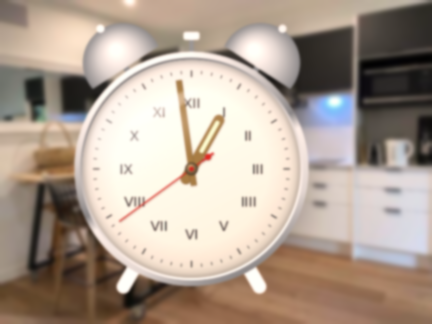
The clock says 12:58:39
